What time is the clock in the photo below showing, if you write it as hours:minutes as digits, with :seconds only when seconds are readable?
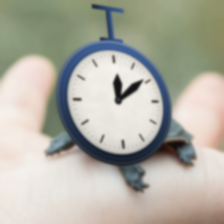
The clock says 12:09
